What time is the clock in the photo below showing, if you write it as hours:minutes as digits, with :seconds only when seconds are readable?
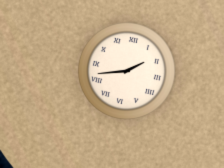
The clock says 1:42
